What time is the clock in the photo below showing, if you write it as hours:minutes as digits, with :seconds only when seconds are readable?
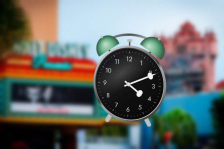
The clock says 4:11
